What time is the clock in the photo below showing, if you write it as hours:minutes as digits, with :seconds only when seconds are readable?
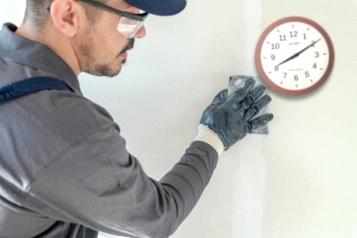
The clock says 8:10
